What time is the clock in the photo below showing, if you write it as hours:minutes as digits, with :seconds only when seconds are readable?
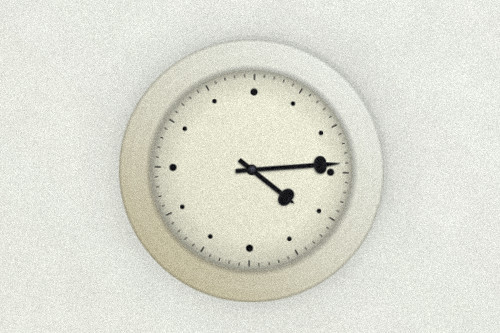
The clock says 4:14
